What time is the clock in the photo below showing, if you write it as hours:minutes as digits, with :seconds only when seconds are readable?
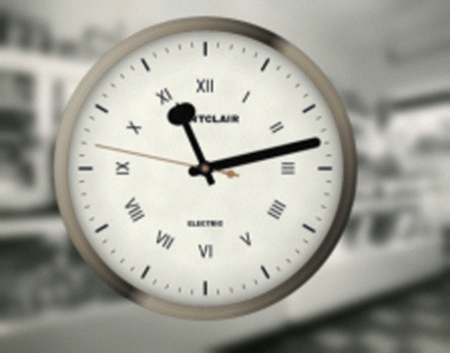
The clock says 11:12:47
